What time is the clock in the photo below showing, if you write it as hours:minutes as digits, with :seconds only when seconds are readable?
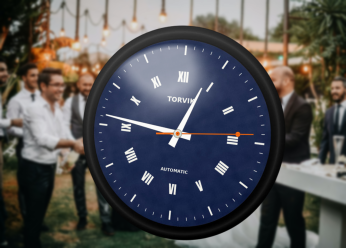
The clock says 12:46:14
